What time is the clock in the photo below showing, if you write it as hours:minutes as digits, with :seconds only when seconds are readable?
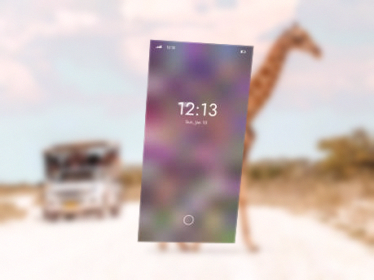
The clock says 12:13
